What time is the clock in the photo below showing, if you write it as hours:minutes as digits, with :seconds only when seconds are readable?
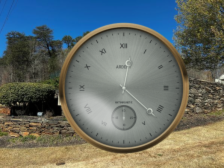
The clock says 12:22
